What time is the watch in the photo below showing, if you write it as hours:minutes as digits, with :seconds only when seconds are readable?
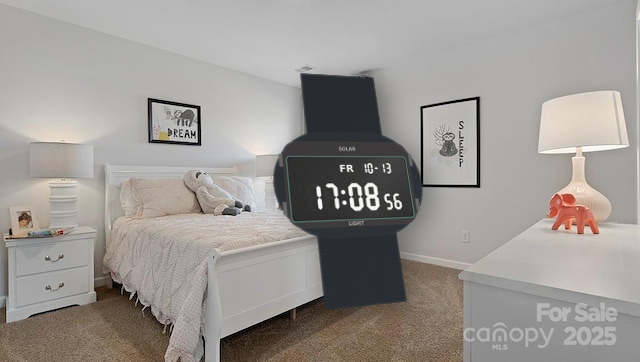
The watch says 17:08:56
